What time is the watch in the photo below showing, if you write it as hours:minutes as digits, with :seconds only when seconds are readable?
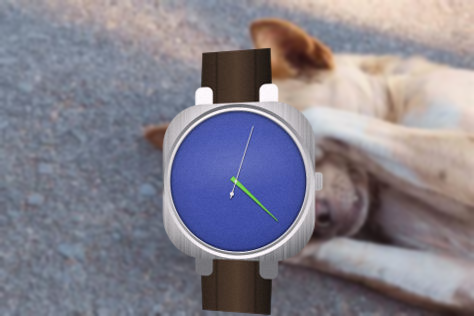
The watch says 4:22:03
